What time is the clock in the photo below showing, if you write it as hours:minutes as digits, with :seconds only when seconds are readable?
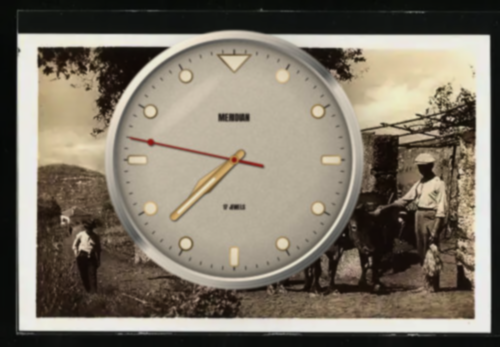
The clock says 7:37:47
